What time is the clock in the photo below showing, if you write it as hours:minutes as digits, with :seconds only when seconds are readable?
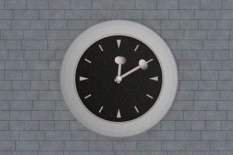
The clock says 12:10
